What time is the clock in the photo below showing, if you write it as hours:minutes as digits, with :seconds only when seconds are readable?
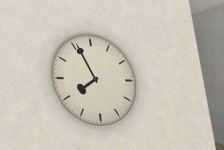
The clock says 7:56
